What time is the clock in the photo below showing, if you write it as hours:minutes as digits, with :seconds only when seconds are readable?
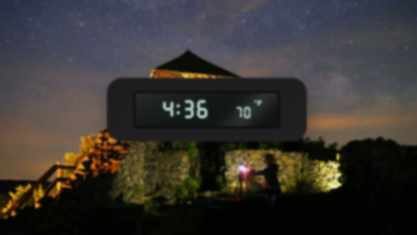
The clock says 4:36
